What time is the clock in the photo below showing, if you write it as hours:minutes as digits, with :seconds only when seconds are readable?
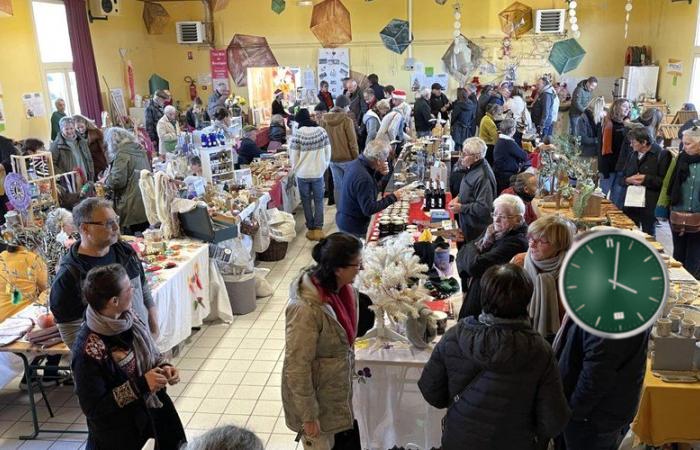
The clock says 4:02
